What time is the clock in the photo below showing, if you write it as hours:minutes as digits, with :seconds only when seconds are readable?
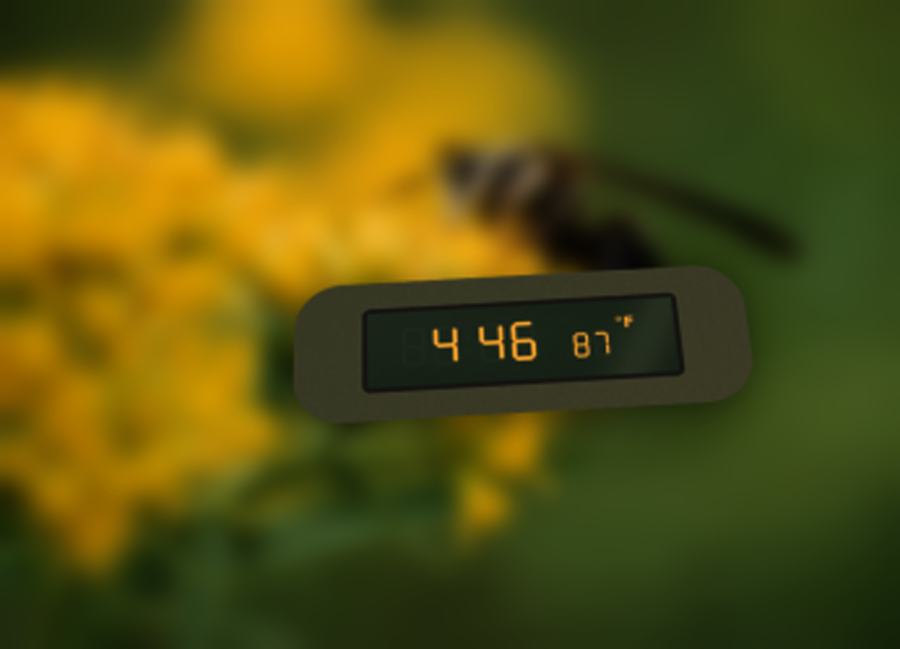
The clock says 4:46
